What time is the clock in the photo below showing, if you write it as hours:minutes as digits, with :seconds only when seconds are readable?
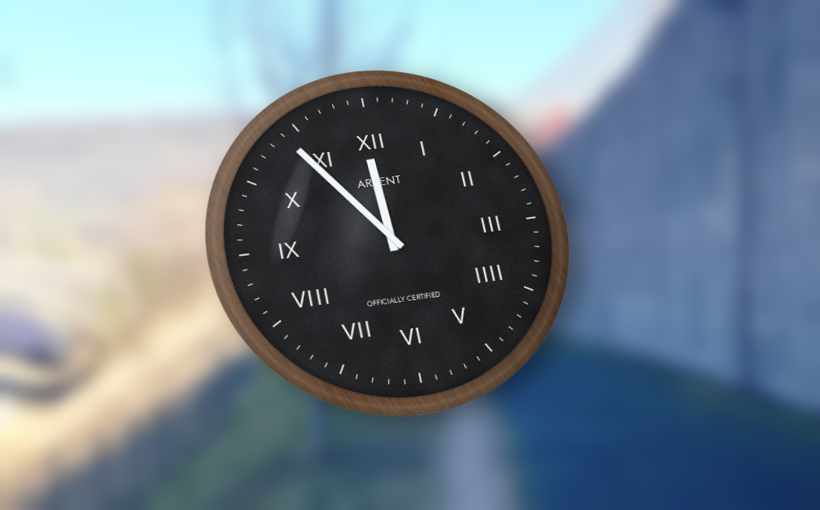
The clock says 11:54
